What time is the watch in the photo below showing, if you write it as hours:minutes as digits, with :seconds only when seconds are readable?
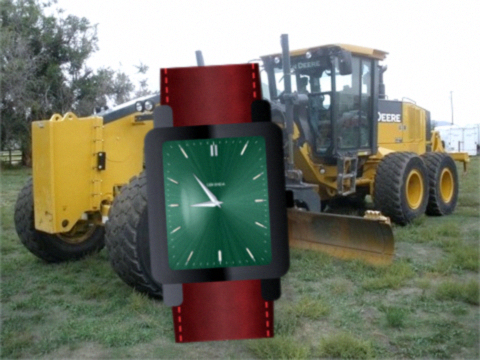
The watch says 8:54
